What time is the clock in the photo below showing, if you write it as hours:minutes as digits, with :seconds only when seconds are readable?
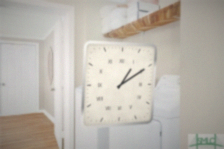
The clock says 1:10
